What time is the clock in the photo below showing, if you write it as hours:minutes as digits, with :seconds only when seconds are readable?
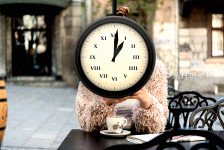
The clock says 1:01
